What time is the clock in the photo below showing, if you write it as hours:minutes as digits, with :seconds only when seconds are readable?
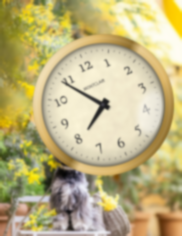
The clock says 7:54
